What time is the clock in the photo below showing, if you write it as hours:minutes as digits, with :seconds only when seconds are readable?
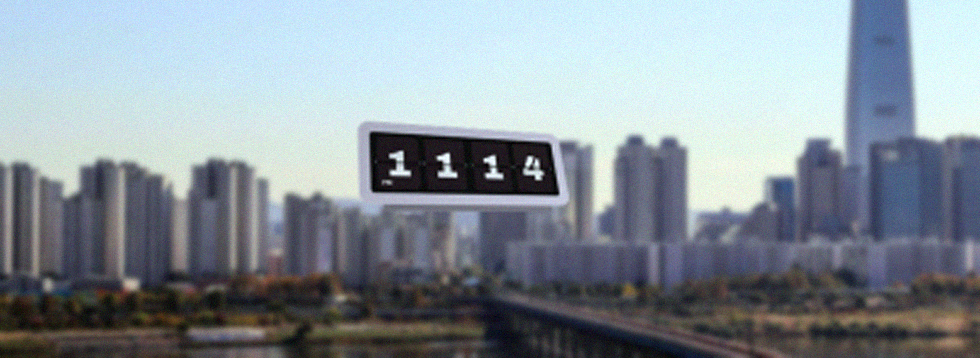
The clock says 11:14
